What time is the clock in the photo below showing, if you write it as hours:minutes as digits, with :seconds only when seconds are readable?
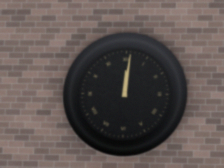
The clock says 12:01
